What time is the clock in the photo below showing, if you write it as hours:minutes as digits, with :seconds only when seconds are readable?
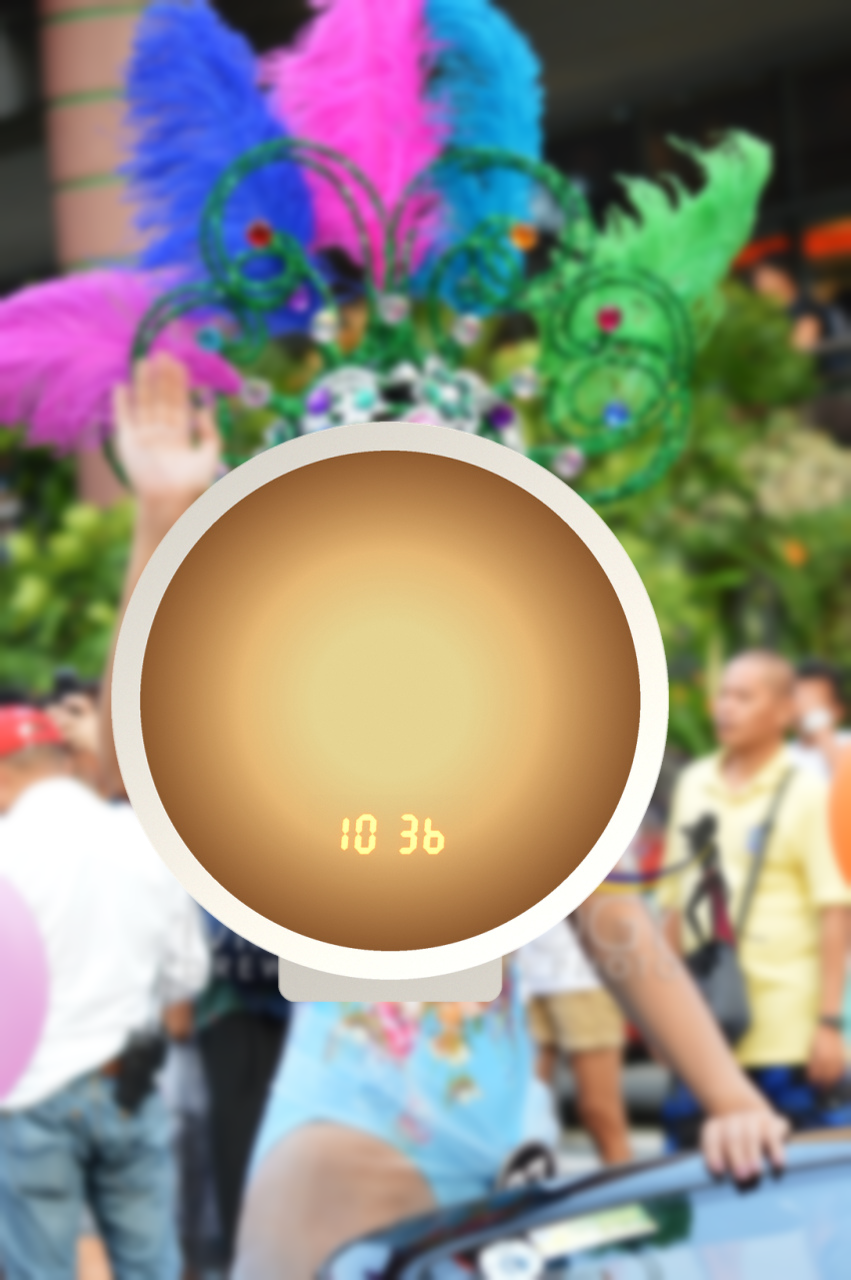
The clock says 10:36
